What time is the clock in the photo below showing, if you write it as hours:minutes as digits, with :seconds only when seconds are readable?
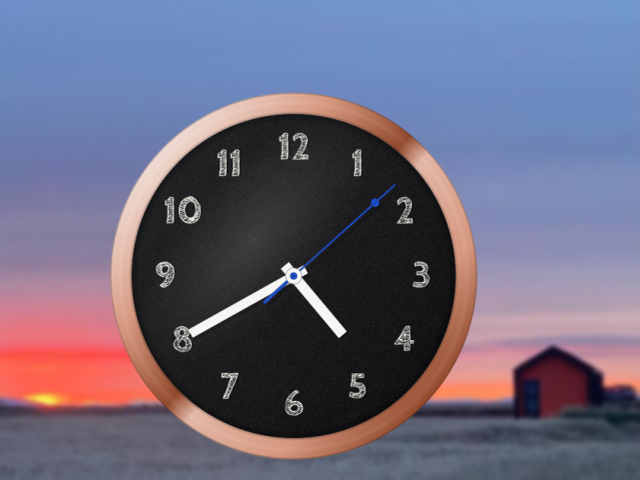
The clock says 4:40:08
